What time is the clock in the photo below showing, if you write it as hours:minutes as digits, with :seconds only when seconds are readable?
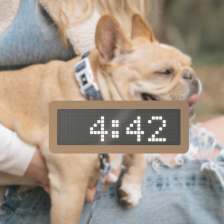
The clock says 4:42
